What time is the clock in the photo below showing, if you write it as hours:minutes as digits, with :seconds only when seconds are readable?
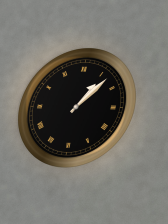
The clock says 1:07
